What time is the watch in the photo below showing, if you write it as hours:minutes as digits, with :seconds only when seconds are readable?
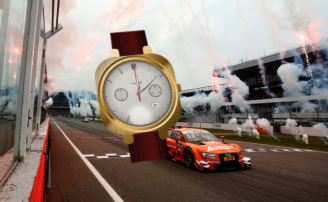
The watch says 12:09
